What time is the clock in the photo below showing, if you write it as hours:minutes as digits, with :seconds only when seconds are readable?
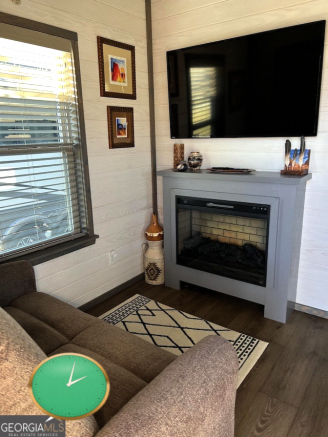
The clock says 2:02
